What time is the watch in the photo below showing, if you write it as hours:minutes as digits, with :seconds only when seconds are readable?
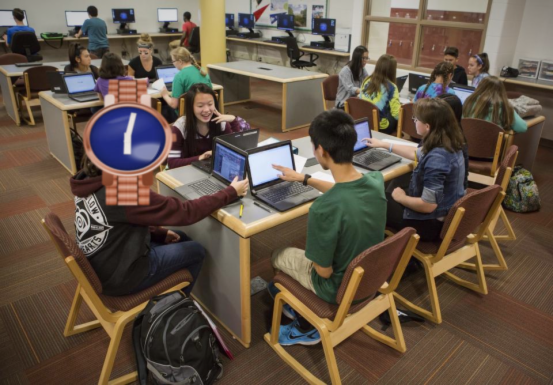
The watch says 6:02
